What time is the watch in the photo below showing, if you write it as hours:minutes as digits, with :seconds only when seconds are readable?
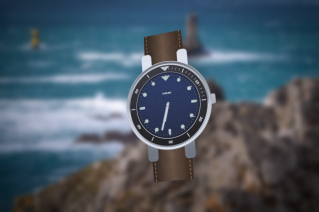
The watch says 6:33
